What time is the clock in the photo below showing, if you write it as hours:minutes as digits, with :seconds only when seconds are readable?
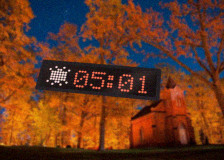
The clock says 5:01
